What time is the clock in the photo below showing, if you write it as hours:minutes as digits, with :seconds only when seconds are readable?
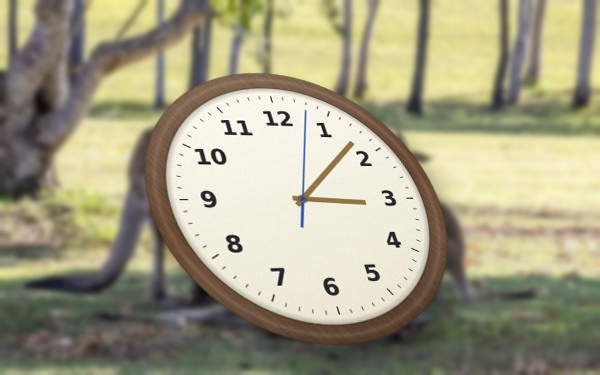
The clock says 3:08:03
